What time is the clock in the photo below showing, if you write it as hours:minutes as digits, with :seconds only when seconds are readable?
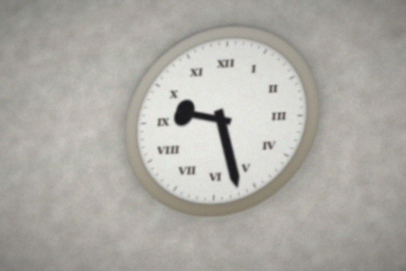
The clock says 9:27
